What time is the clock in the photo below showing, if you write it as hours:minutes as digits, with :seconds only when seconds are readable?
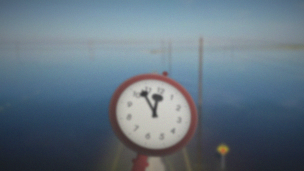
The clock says 11:53
